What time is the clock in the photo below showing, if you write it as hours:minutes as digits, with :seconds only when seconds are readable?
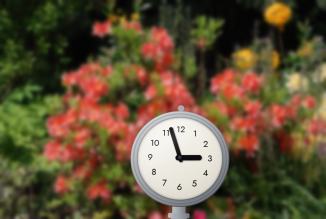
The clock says 2:57
